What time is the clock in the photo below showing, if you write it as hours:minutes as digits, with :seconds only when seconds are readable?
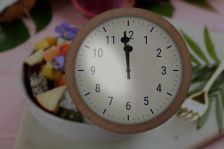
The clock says 11:59
